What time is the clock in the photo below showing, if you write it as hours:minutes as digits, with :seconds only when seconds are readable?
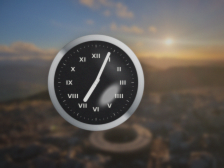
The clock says 7:04
